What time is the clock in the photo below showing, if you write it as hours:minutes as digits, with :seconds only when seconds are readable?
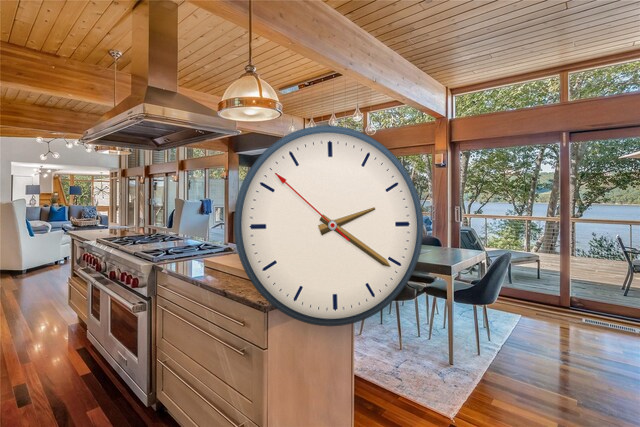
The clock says 2:20:52
